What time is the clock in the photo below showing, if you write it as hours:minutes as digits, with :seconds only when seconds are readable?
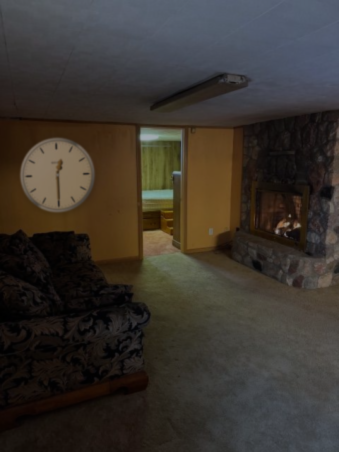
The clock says 12:30
